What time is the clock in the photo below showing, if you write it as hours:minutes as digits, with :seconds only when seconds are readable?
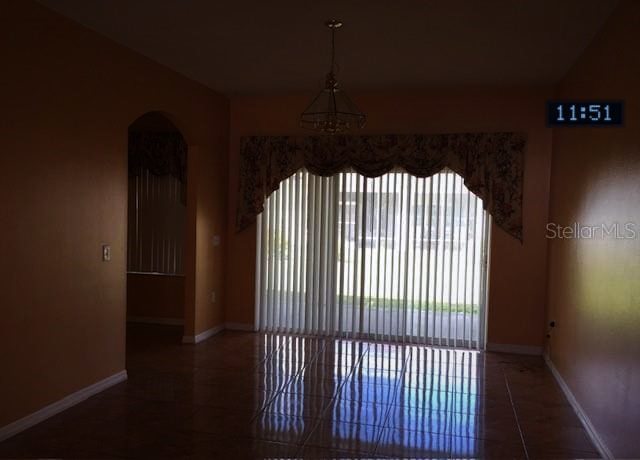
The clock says 11:51
